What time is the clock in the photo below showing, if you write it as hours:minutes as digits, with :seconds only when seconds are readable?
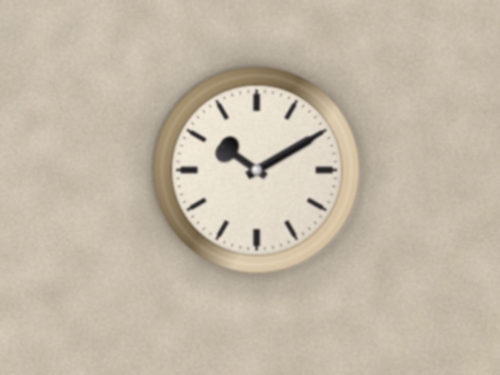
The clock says 10:10
